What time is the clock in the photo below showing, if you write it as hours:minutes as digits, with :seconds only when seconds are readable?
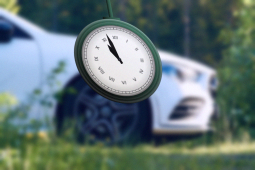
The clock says 10:57
